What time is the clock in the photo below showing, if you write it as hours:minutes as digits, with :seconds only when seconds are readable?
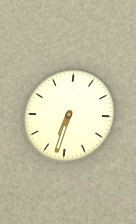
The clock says 6:32
